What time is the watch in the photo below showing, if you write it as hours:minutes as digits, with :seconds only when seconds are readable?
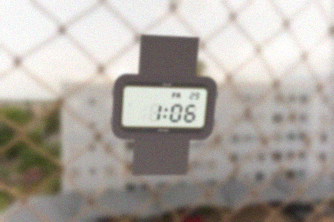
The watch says 1:06
